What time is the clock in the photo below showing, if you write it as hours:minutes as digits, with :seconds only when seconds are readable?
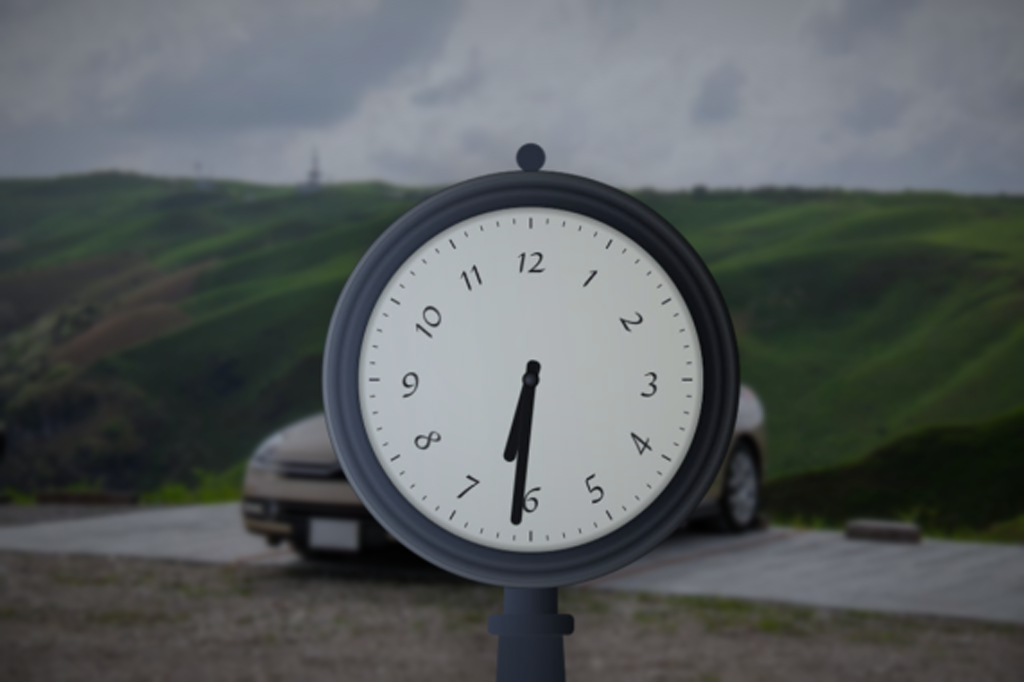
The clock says 6:31
